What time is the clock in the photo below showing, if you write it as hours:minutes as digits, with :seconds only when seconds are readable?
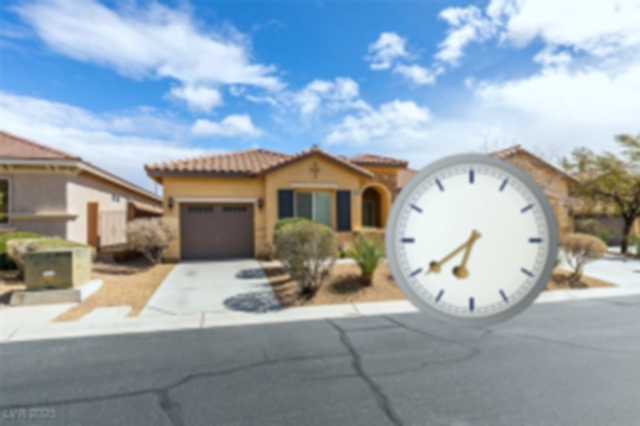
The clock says 6:39
